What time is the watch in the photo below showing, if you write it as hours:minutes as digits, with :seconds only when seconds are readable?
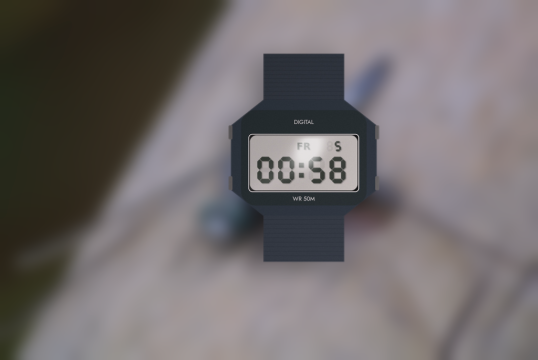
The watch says 0:58
